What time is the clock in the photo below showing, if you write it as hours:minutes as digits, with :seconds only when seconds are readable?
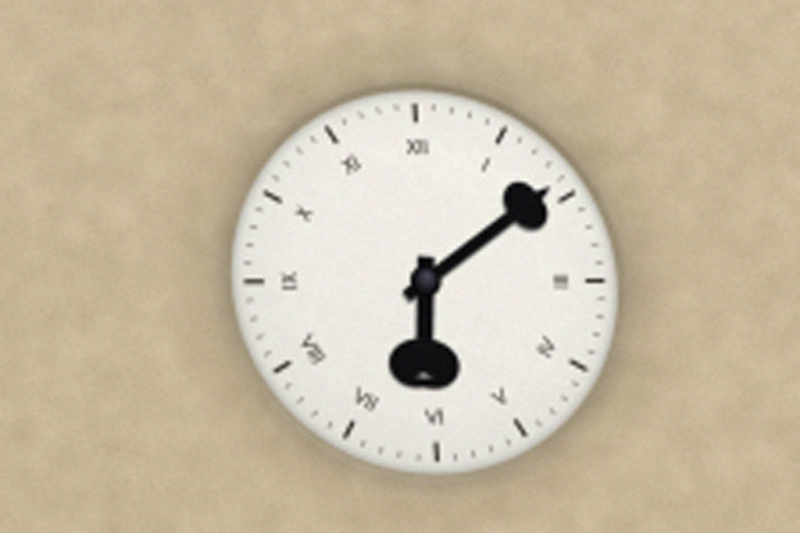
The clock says 6:09
